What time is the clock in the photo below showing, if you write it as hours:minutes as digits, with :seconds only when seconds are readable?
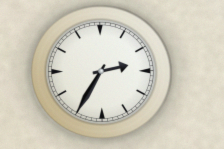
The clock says 2:35
